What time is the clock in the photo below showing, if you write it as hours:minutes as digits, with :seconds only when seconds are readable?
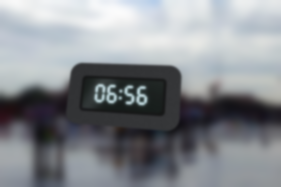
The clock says 6:56
